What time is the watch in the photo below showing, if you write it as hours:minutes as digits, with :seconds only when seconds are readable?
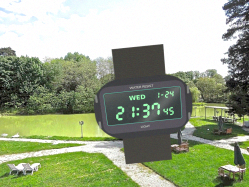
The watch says 21:37:45
